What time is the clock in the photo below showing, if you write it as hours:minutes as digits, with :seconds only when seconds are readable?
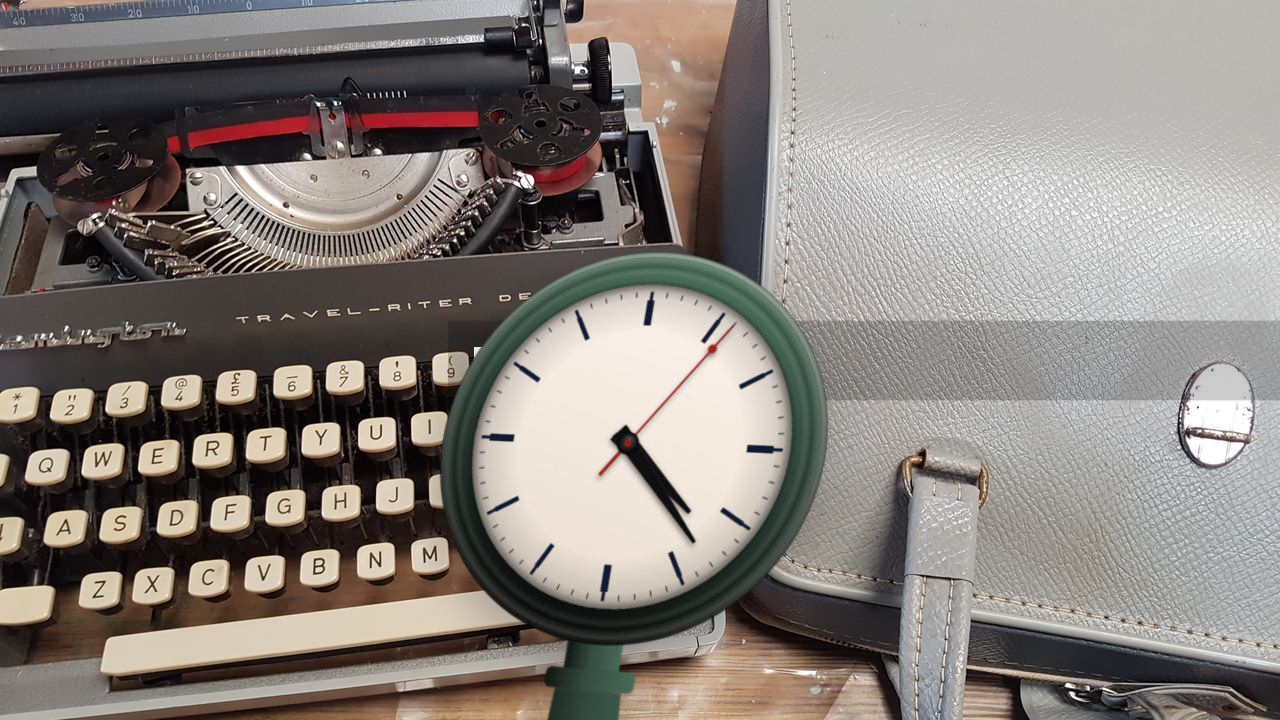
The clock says 4:23:06
